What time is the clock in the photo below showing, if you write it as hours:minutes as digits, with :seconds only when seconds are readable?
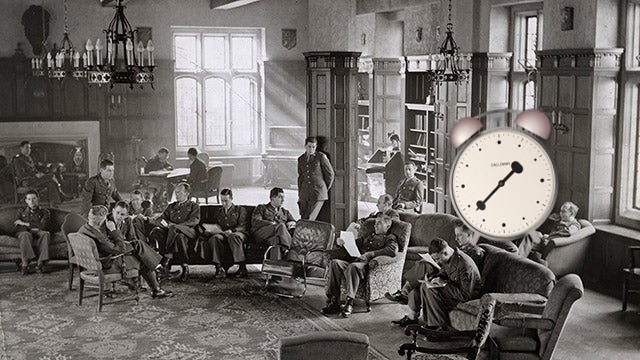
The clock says 1:38
